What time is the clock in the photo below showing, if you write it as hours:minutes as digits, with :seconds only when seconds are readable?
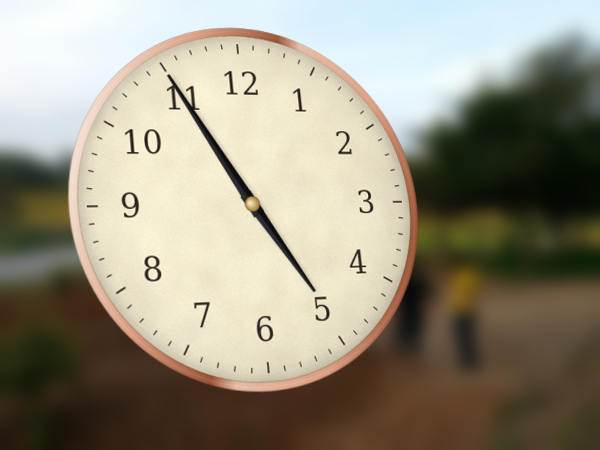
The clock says 4:55
